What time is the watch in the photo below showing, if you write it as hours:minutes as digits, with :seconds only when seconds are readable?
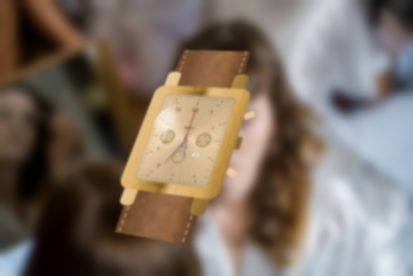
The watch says 5:34
